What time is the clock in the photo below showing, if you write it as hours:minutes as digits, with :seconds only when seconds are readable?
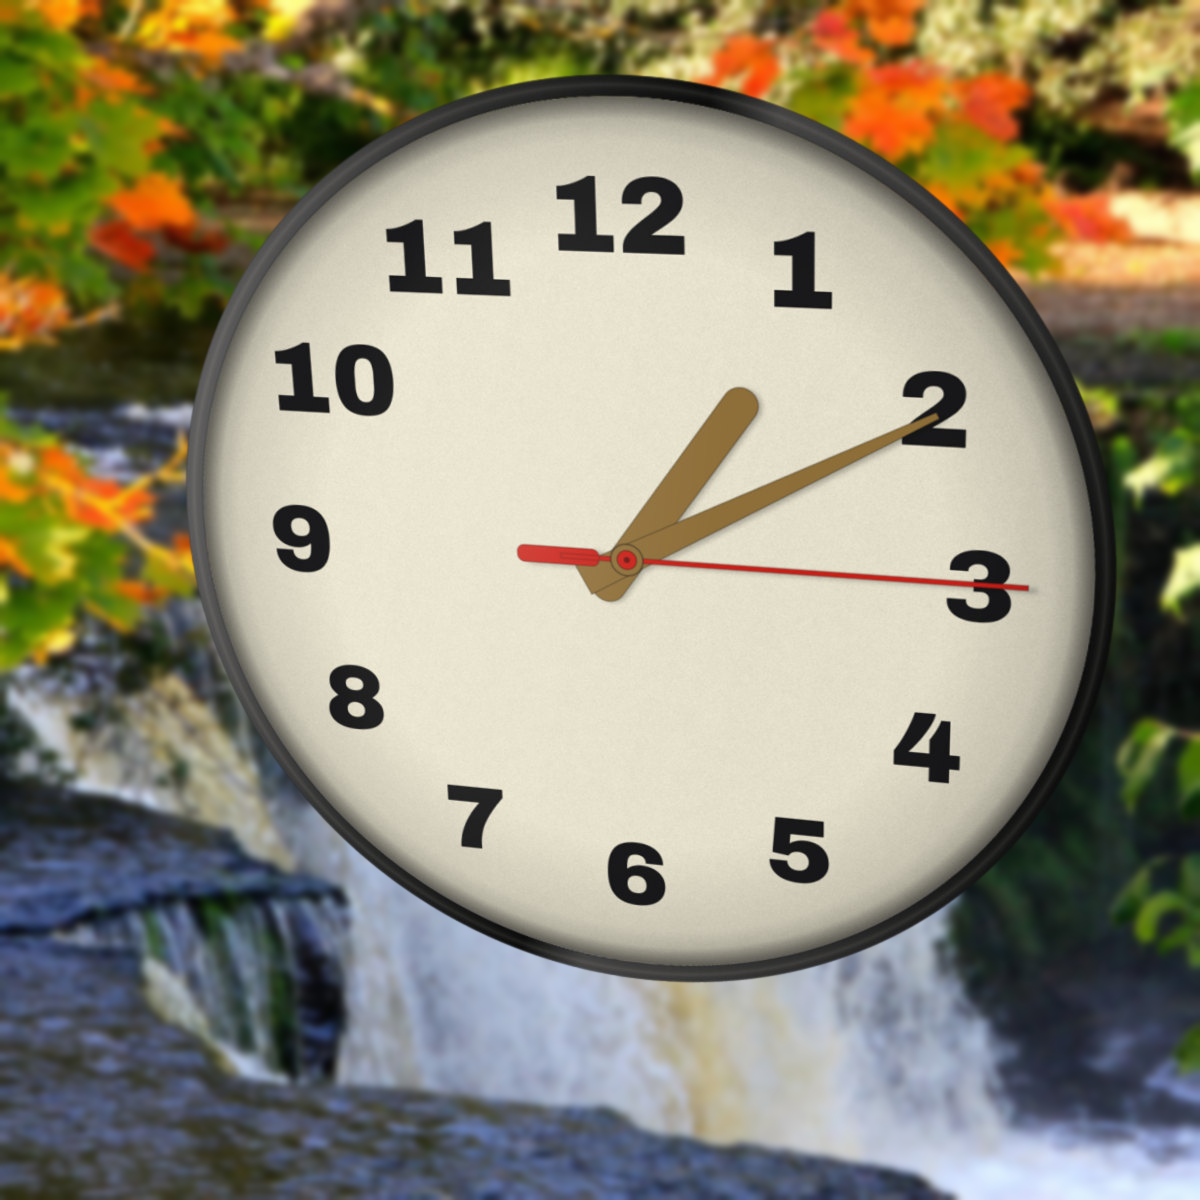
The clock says 1:10:15
